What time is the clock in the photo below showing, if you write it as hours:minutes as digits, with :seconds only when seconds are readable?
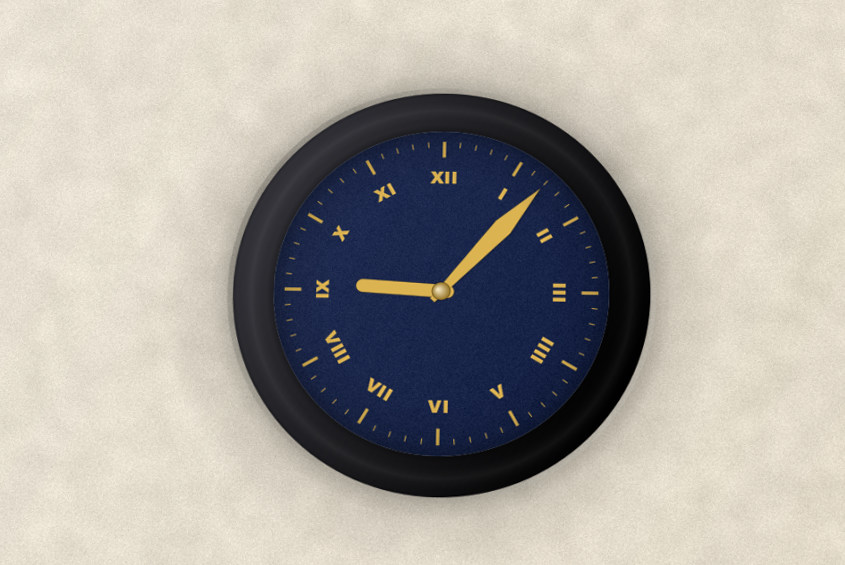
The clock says 9:07
